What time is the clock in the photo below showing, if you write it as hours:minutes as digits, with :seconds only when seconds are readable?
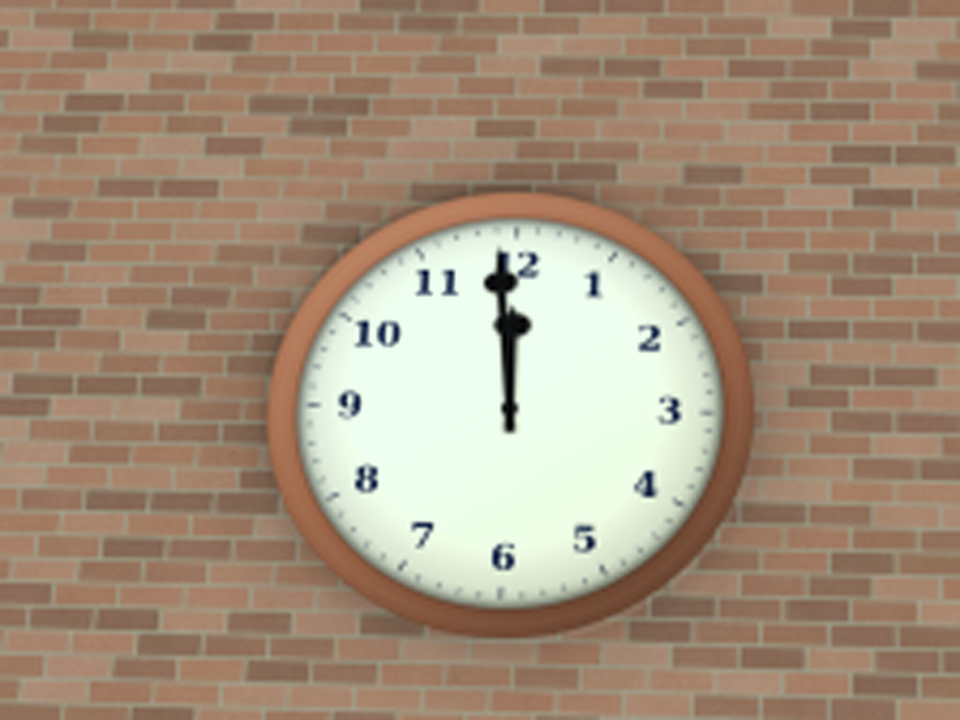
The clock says 11:59
